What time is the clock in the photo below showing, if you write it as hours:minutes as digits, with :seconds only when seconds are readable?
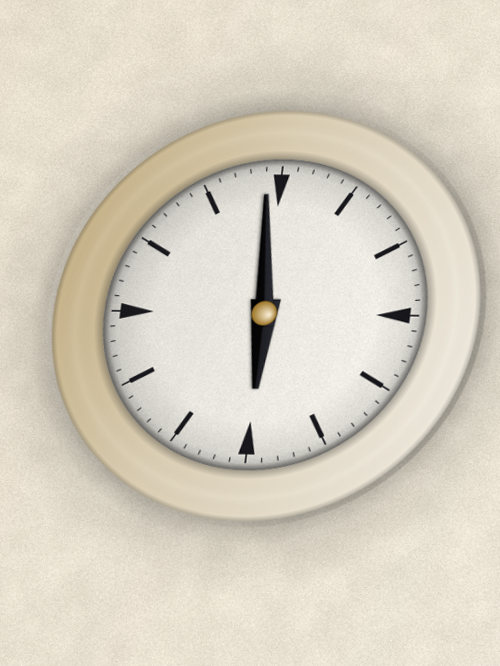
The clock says 5:59
